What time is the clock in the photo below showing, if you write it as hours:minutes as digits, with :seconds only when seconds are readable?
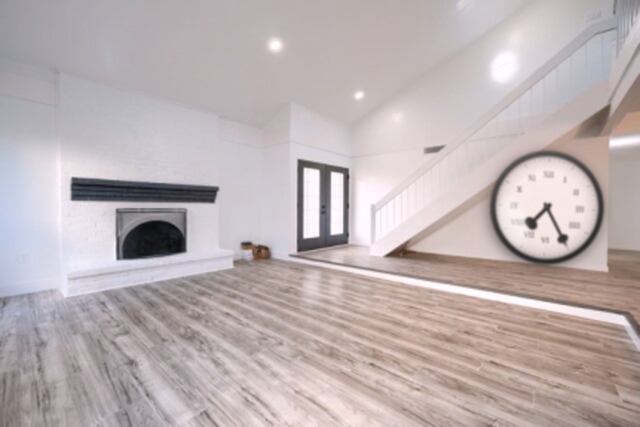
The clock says 7:25
